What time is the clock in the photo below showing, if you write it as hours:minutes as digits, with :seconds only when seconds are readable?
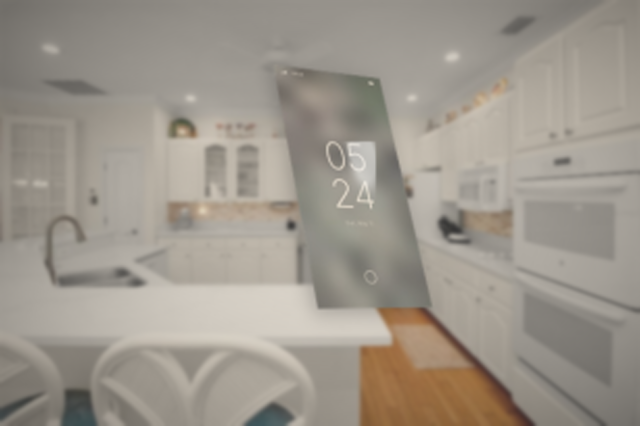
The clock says 5:24
